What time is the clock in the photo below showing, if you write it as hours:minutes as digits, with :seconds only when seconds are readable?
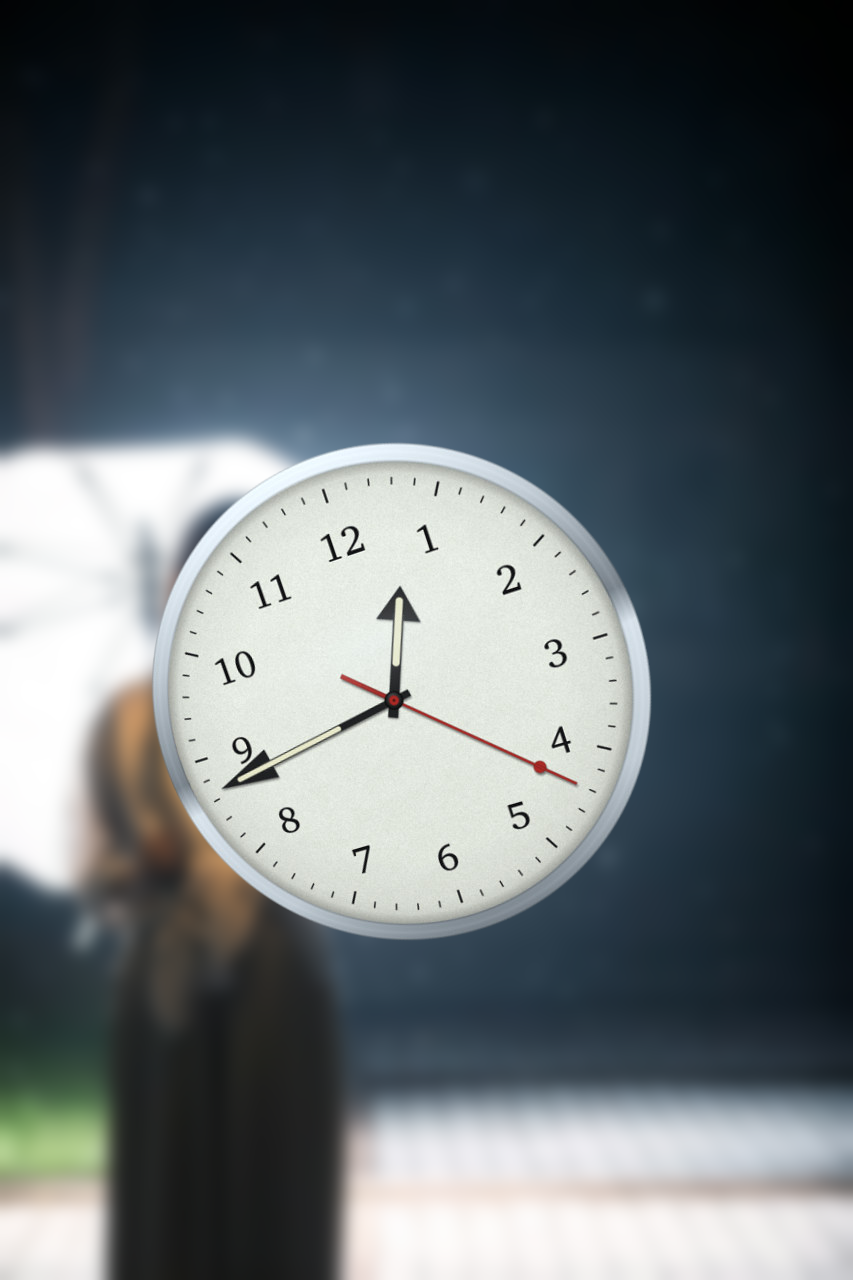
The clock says 12:43:22
